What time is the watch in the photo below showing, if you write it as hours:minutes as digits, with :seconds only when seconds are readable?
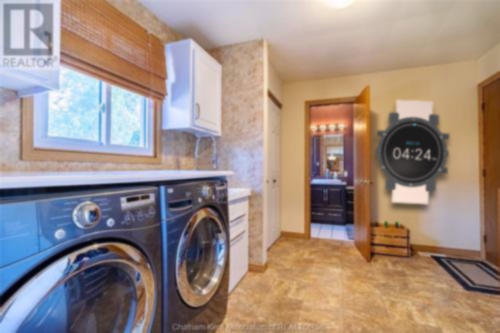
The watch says 4:24
